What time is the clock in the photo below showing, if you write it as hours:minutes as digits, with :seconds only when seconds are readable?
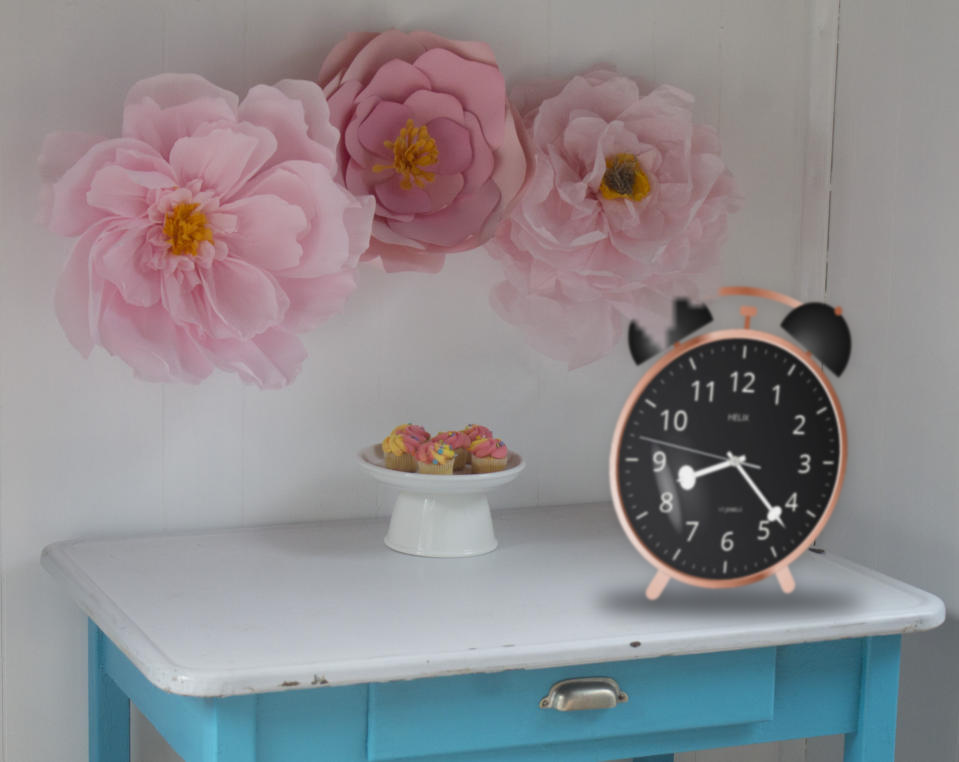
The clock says 8:22:47
